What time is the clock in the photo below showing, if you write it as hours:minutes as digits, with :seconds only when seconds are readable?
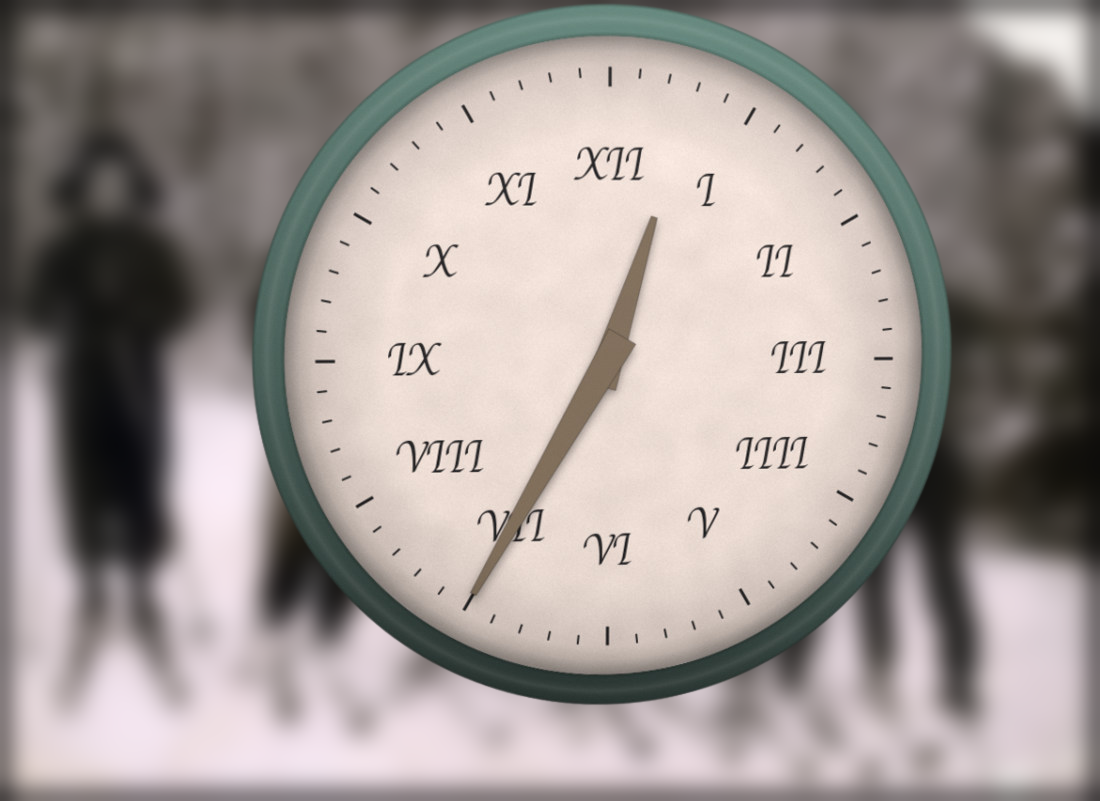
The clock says 12:35
